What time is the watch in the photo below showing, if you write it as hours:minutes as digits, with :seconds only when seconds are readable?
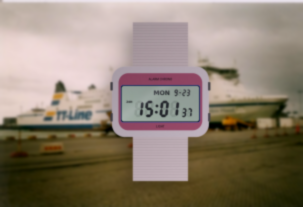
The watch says 15:01
